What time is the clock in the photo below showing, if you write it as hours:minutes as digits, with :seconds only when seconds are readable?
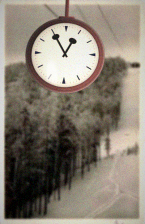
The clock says 12:55
